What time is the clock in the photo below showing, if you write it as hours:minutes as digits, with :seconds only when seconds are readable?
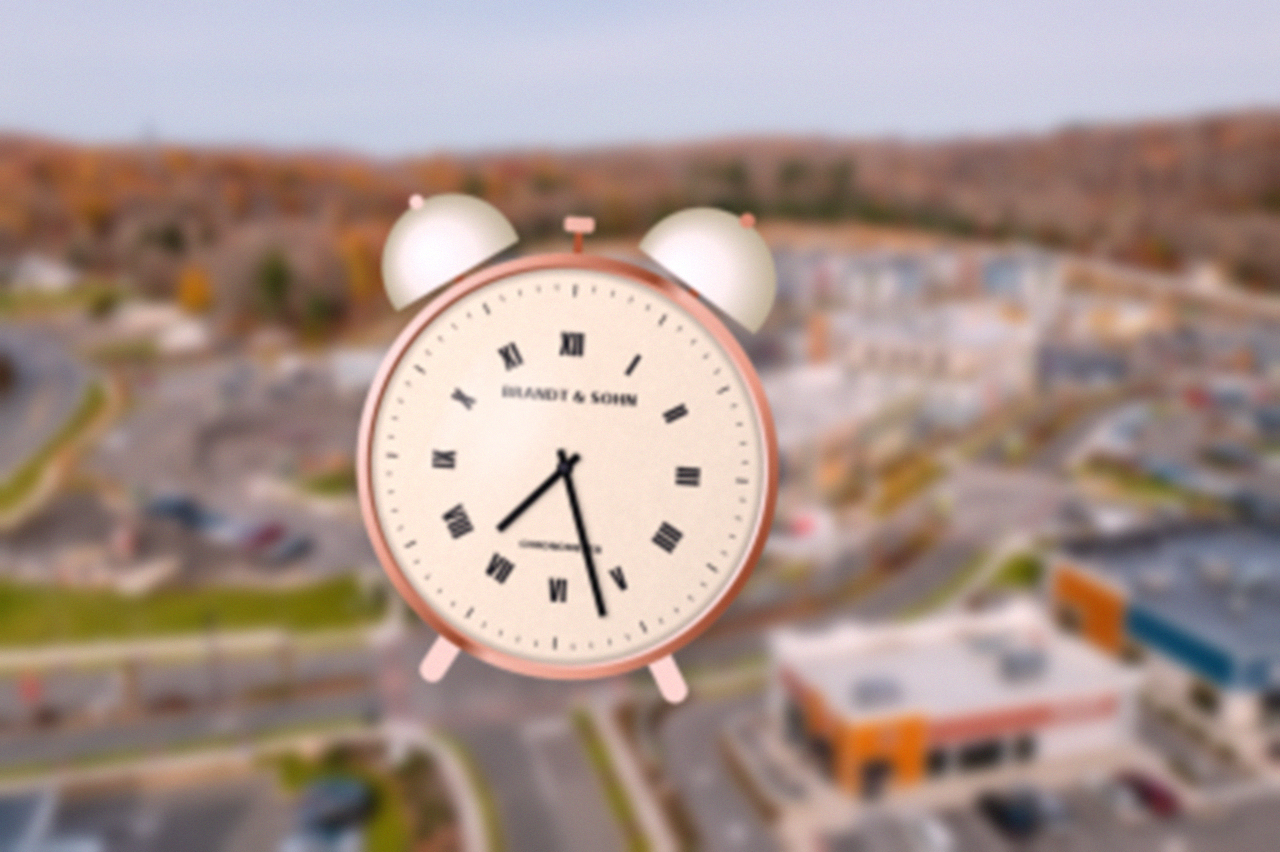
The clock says 7:27
